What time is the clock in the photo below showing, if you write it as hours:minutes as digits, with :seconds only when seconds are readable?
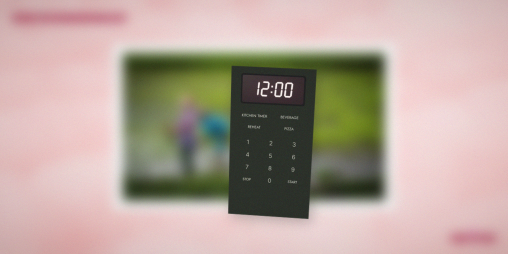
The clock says 12:00
